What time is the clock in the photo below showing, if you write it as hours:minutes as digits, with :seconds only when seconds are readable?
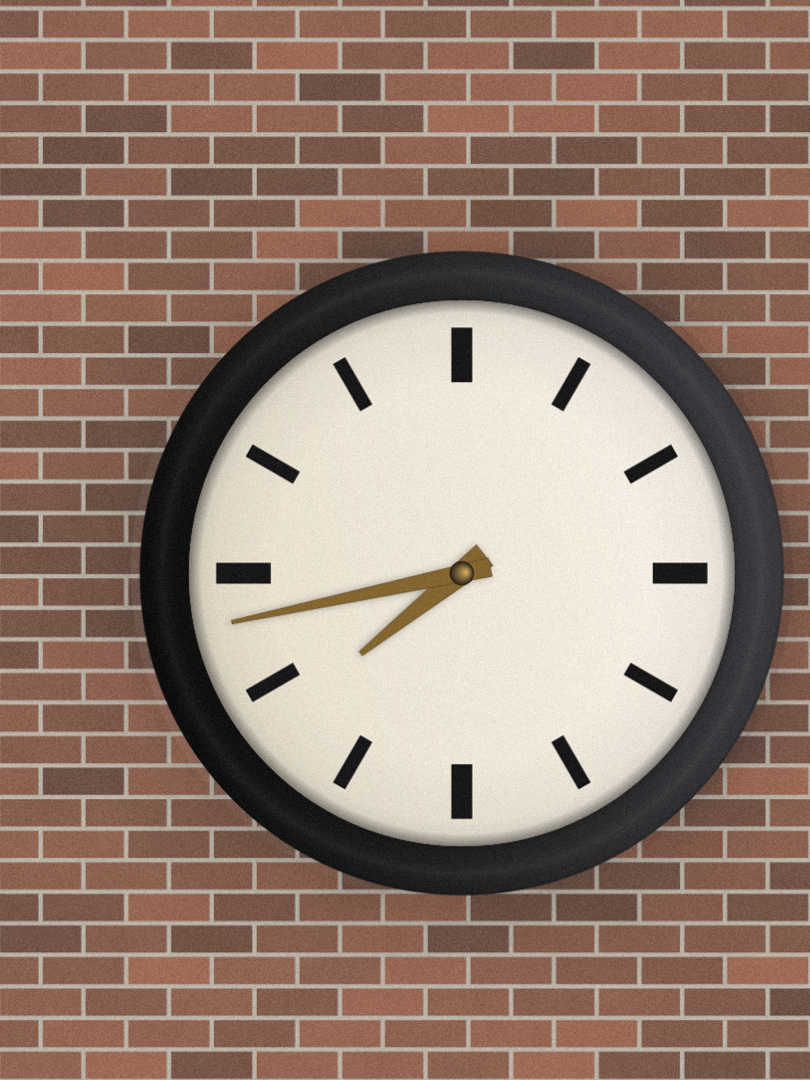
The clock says 7:43
